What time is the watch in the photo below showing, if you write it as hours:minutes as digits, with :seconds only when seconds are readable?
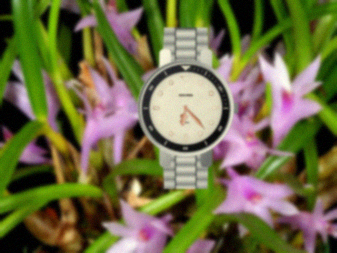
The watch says 6:23
